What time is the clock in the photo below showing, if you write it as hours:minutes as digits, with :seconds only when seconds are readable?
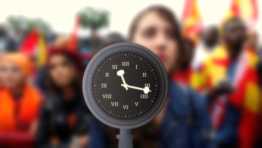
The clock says 11:17
